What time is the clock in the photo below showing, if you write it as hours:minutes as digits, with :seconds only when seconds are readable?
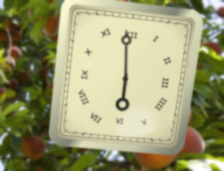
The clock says 5:59
